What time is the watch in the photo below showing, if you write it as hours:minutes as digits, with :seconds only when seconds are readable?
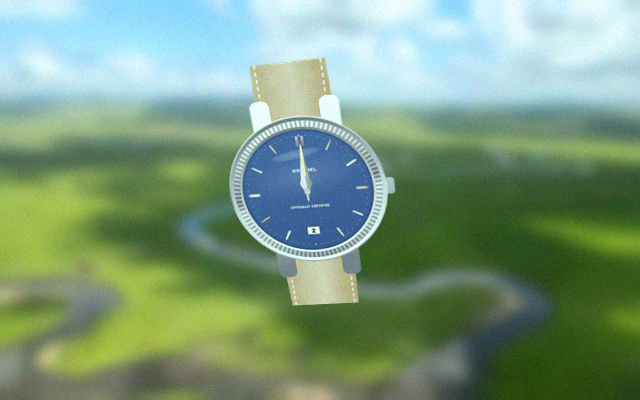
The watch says 12:00
